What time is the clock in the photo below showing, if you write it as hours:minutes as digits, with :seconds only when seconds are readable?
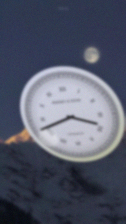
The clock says 3:42
